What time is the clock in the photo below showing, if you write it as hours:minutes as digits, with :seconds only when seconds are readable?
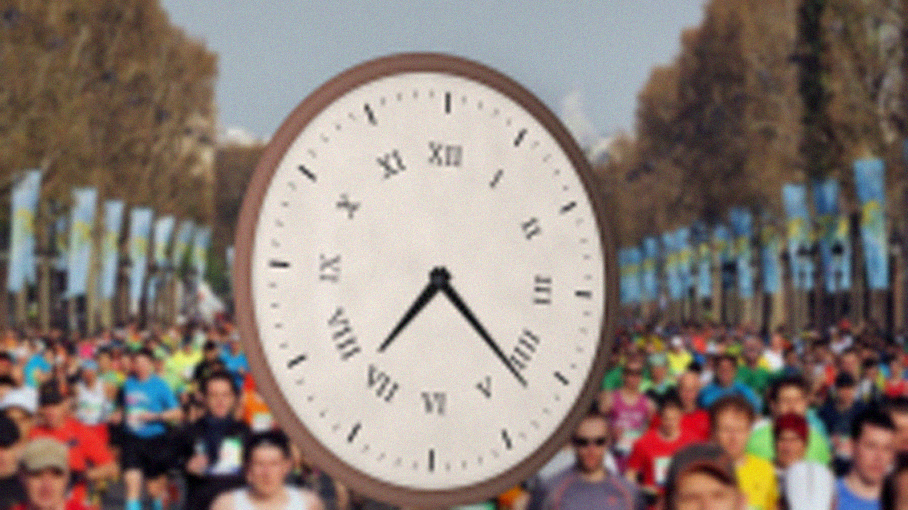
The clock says 7:22
